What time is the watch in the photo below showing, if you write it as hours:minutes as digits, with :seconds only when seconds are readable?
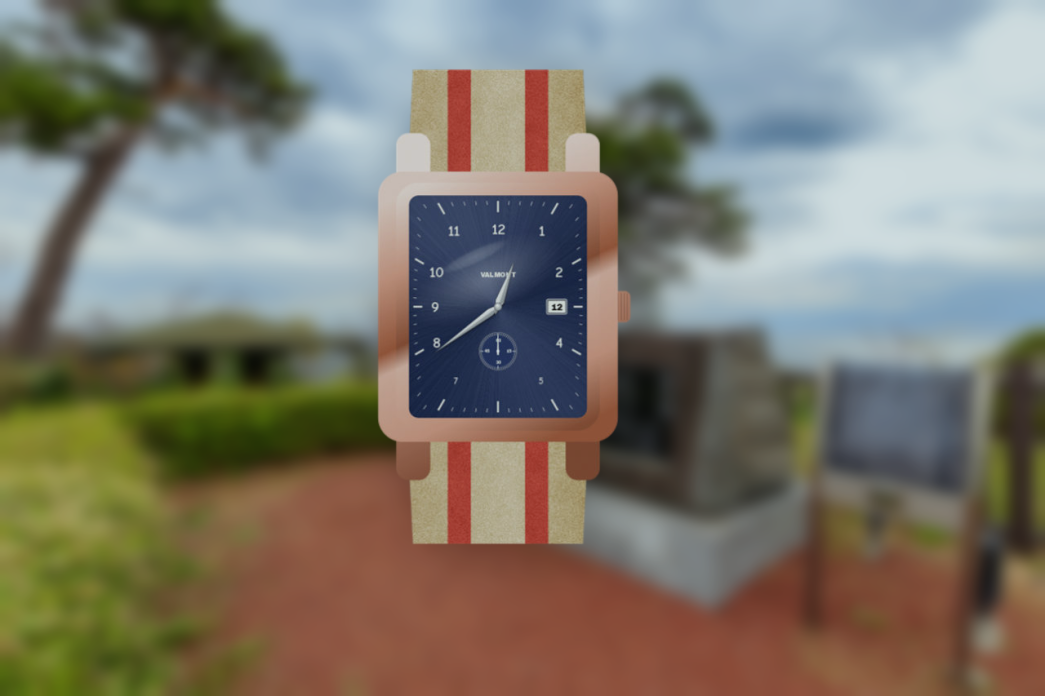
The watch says 12:39
